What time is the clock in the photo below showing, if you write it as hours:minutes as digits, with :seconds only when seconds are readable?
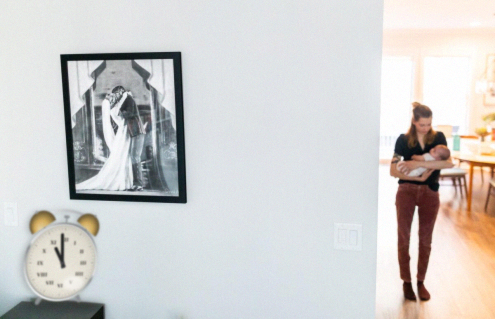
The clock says 10:59
